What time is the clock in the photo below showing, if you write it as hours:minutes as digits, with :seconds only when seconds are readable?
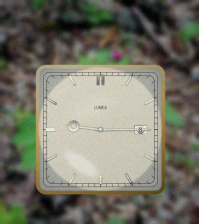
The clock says 9:15
